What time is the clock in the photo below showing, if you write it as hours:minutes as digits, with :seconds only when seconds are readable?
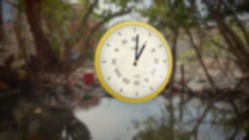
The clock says 1:01
